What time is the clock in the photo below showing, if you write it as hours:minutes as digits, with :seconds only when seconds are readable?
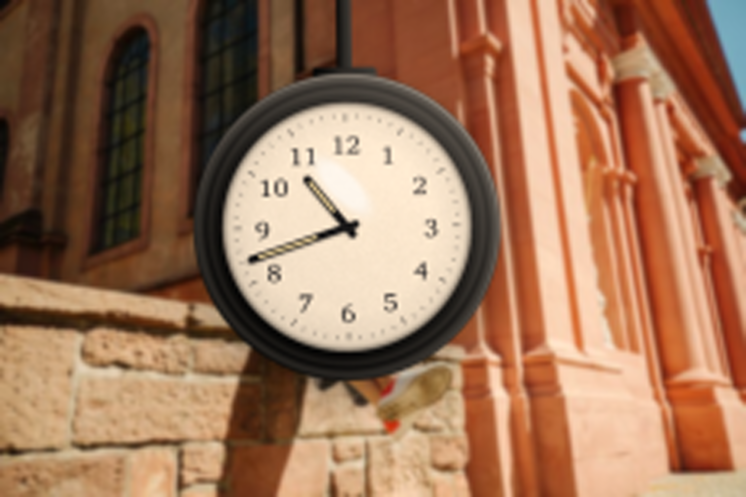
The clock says 10:42
